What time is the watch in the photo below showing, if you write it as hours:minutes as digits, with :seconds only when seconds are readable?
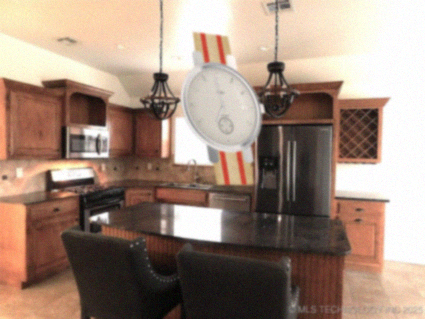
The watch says 6:59
